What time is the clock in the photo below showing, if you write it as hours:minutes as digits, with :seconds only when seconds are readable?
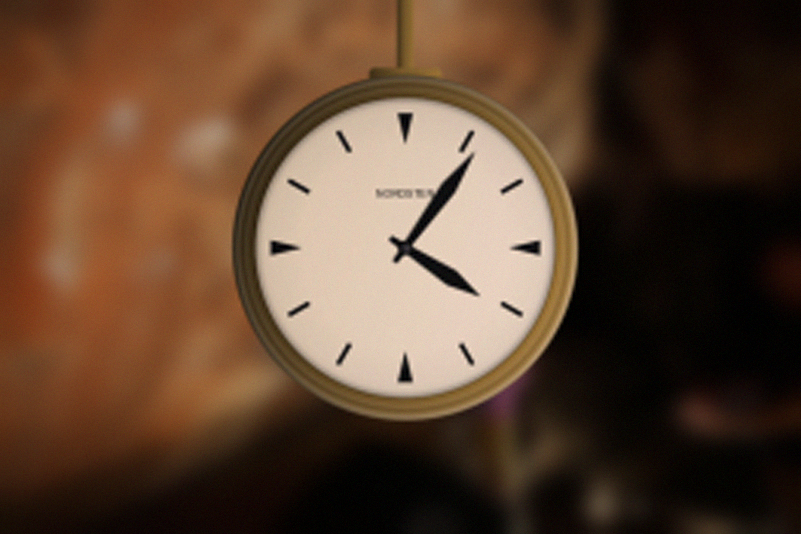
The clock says 4:06
